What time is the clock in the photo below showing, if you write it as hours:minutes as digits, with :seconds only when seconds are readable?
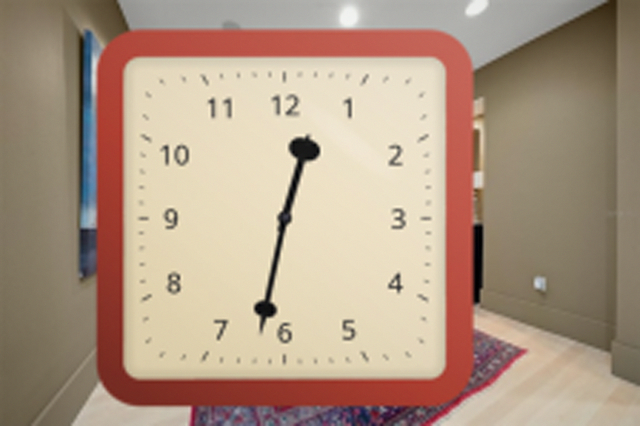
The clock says 12:32
